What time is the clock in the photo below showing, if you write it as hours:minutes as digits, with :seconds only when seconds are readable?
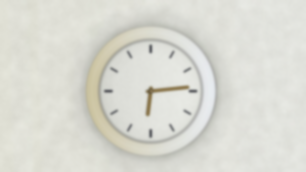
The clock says 6:14
